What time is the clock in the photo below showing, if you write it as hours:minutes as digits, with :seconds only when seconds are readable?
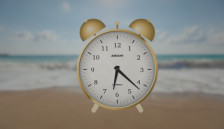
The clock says 6:22
